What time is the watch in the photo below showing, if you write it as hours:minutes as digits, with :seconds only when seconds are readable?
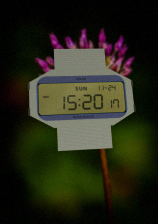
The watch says 15:20:17
